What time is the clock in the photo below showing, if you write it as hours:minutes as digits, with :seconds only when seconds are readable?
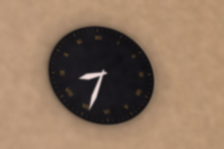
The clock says 8:34
